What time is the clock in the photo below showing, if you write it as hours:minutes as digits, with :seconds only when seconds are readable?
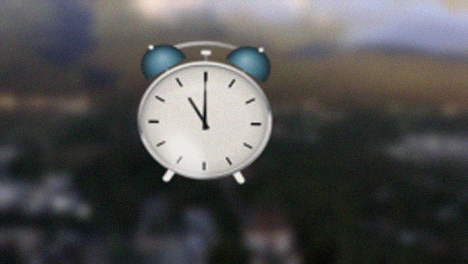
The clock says 11:00
